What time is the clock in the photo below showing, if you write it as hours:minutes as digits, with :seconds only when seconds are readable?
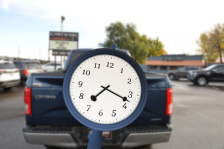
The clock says 7:18
